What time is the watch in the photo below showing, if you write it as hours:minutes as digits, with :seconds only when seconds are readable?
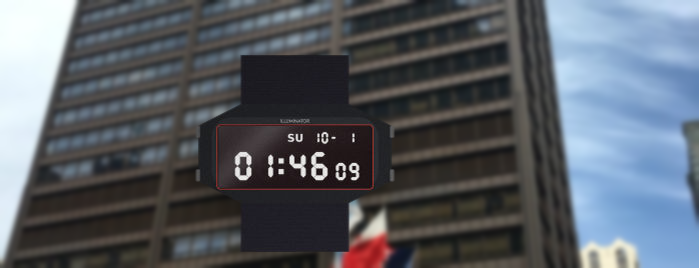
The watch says 1:46:09
